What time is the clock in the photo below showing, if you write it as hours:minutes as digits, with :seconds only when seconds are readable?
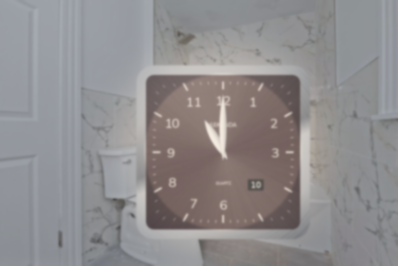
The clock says 11:00
